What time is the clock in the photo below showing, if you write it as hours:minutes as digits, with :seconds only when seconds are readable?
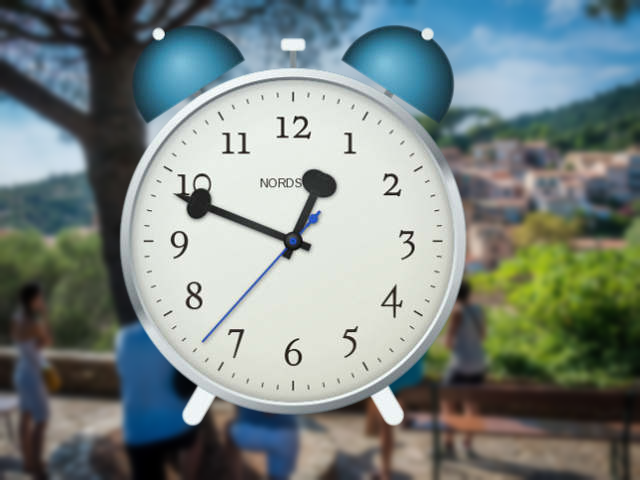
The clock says 12:48:37
